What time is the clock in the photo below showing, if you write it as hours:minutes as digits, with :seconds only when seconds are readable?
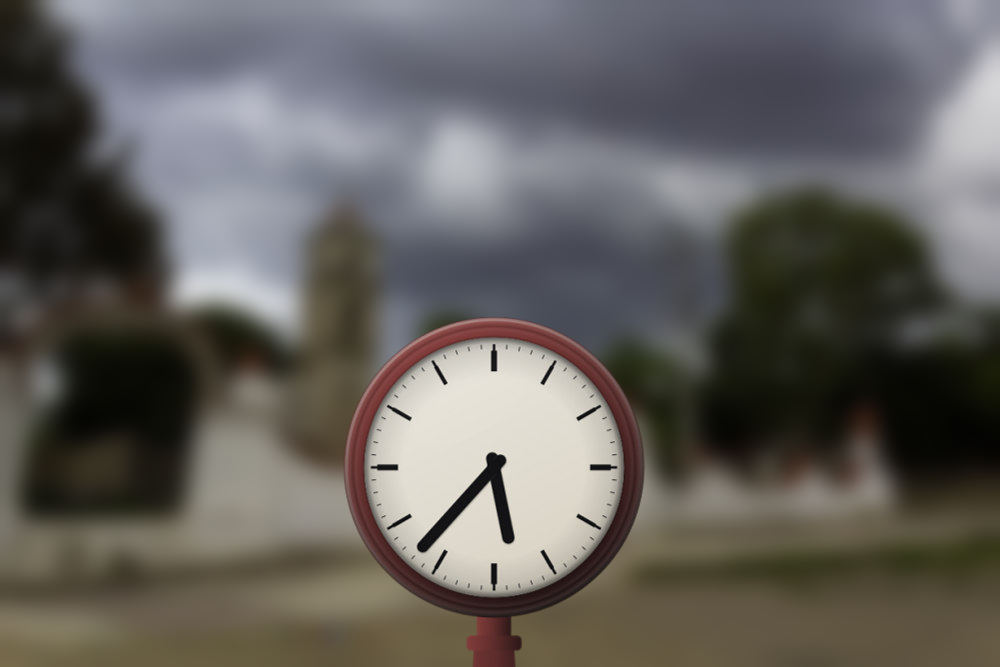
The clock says 5:37
